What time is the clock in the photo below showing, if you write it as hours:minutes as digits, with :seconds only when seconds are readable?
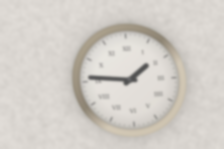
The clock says 1:46
